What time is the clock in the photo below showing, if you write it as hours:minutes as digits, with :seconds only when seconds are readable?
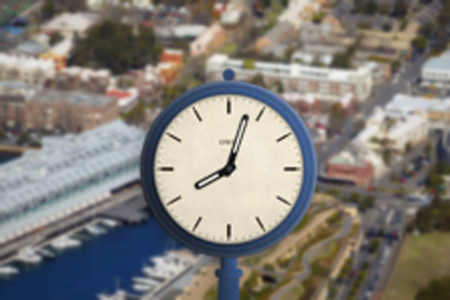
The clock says 8:03
